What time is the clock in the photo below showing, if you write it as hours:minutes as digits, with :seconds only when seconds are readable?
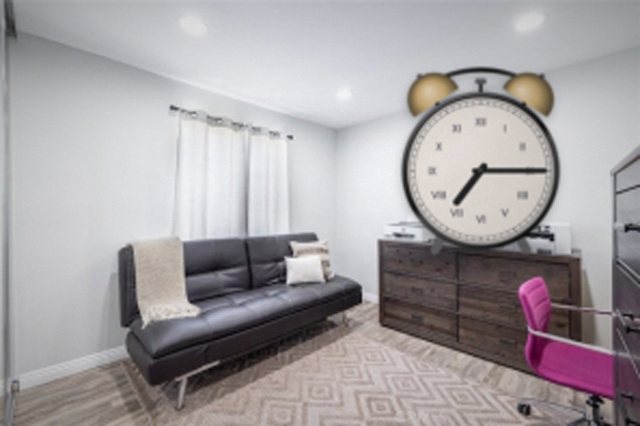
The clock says 7:15
